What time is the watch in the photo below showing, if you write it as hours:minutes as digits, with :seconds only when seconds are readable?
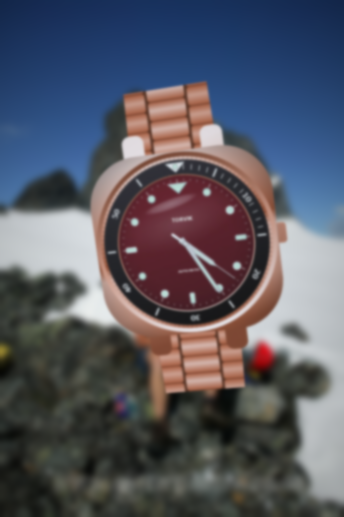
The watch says 4:25:22
